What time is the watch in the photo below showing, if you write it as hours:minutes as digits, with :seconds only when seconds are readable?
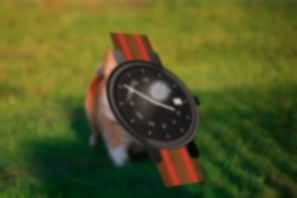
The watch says 3:51
